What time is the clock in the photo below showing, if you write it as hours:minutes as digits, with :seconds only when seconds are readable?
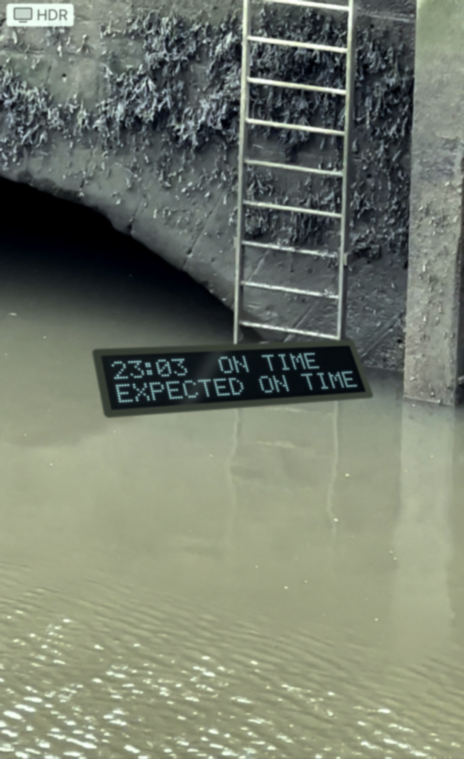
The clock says 23:03
